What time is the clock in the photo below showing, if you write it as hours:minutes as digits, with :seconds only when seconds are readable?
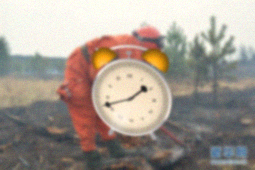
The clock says 1:42
